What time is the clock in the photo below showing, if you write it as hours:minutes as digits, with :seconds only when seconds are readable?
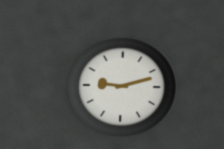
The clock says 9:12
